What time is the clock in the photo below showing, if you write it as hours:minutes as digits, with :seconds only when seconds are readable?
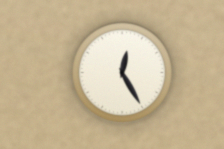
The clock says 12:25
